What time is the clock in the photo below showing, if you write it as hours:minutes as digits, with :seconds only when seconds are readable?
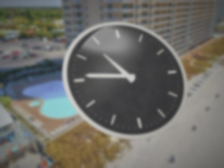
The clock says 10:46
